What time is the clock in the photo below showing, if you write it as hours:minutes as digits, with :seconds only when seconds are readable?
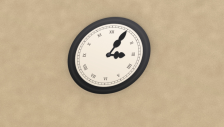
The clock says 3:05
